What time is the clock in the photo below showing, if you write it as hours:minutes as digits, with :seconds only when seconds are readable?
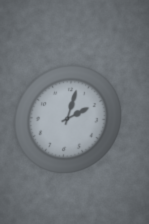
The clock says 2:02
